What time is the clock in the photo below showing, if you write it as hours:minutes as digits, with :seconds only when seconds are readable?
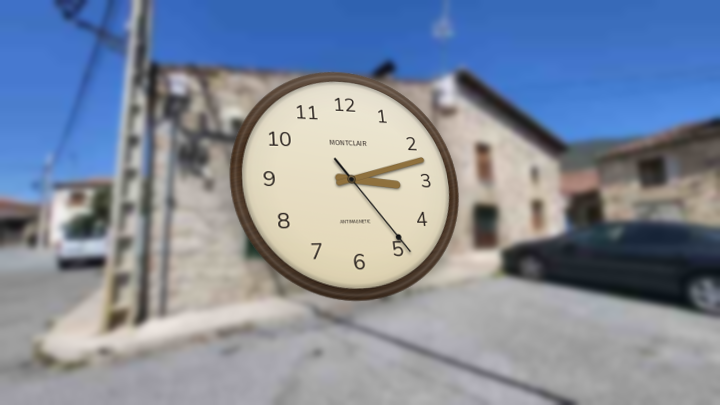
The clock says 3:12:24
